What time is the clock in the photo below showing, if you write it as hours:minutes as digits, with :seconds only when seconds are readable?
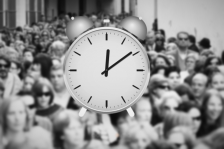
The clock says 12:09
